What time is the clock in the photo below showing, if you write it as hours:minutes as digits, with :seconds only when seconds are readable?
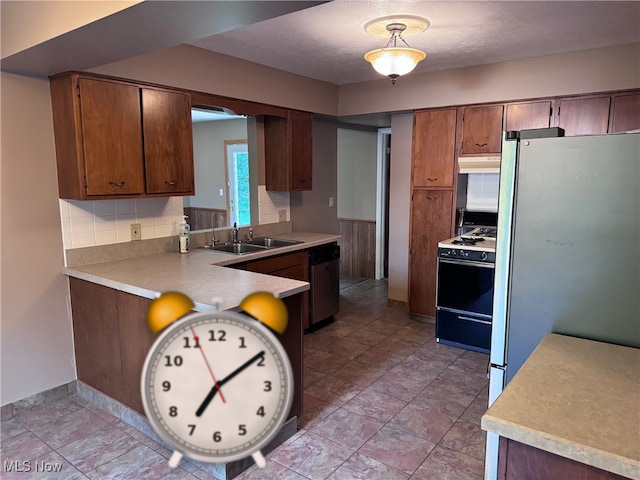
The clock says 7:08:56
